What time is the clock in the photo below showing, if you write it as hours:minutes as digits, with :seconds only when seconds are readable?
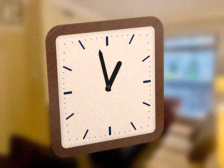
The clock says 12:58
